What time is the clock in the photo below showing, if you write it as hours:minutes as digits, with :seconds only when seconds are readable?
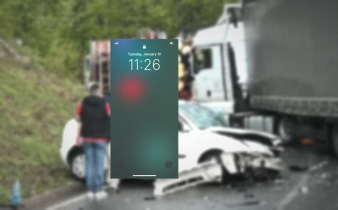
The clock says 11:26
